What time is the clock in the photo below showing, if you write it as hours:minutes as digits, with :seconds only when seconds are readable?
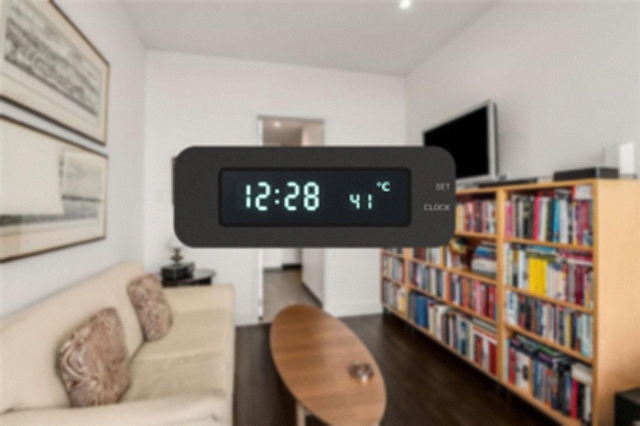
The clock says 12:28
